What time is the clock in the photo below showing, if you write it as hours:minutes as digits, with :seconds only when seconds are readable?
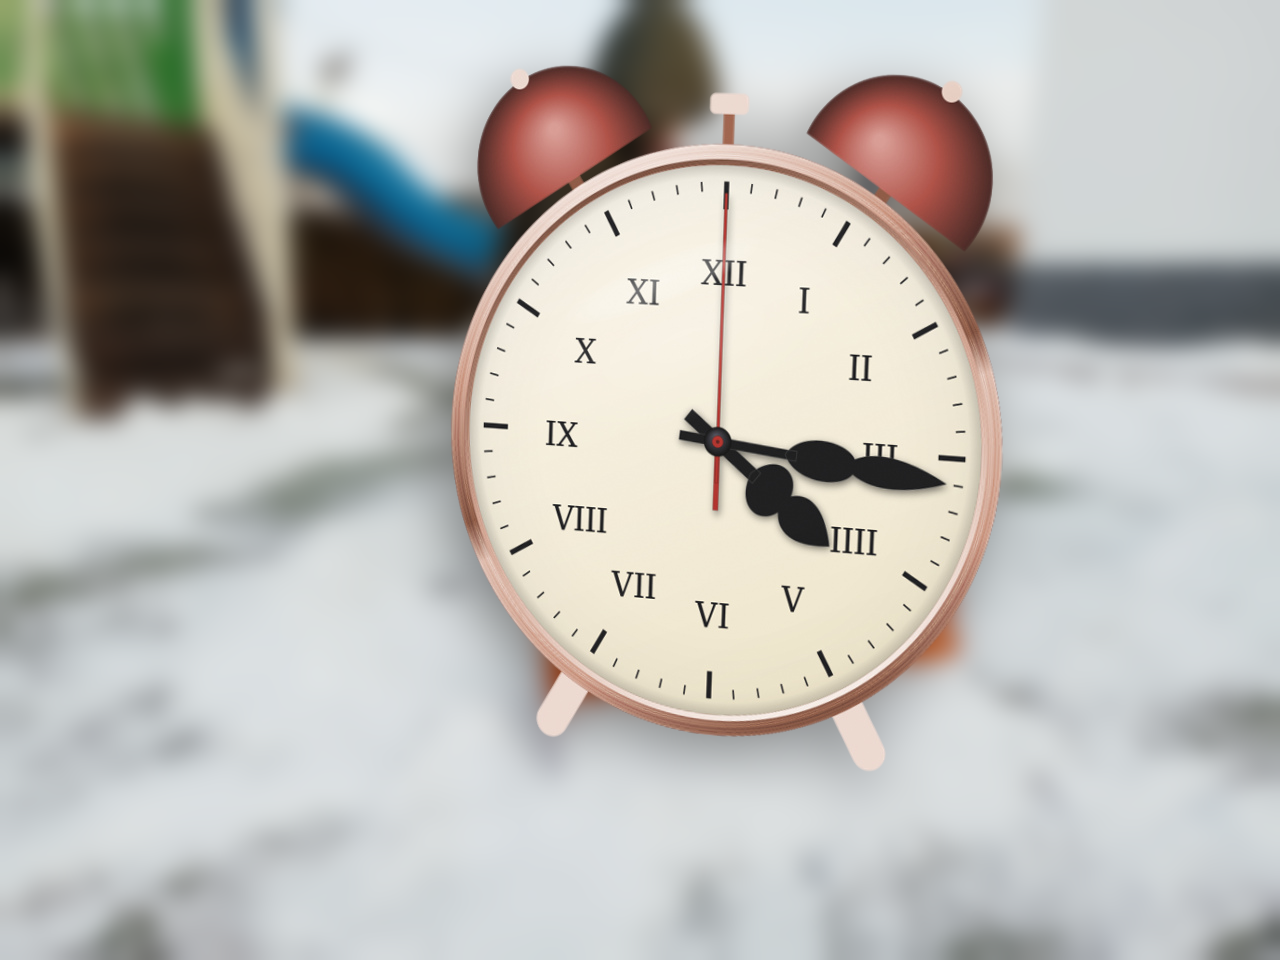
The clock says 4:16:00
